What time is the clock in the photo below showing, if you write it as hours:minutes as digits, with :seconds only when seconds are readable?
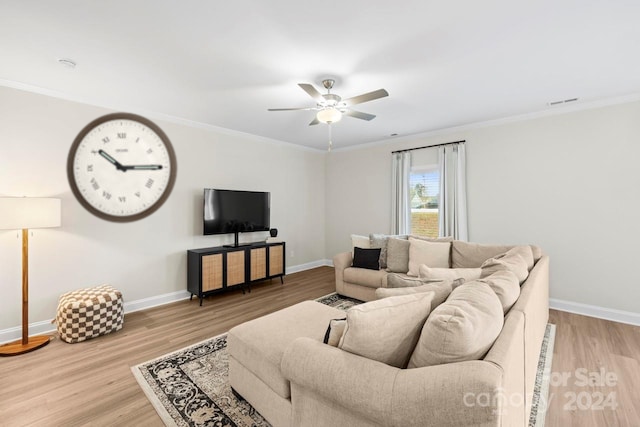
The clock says 10:15
